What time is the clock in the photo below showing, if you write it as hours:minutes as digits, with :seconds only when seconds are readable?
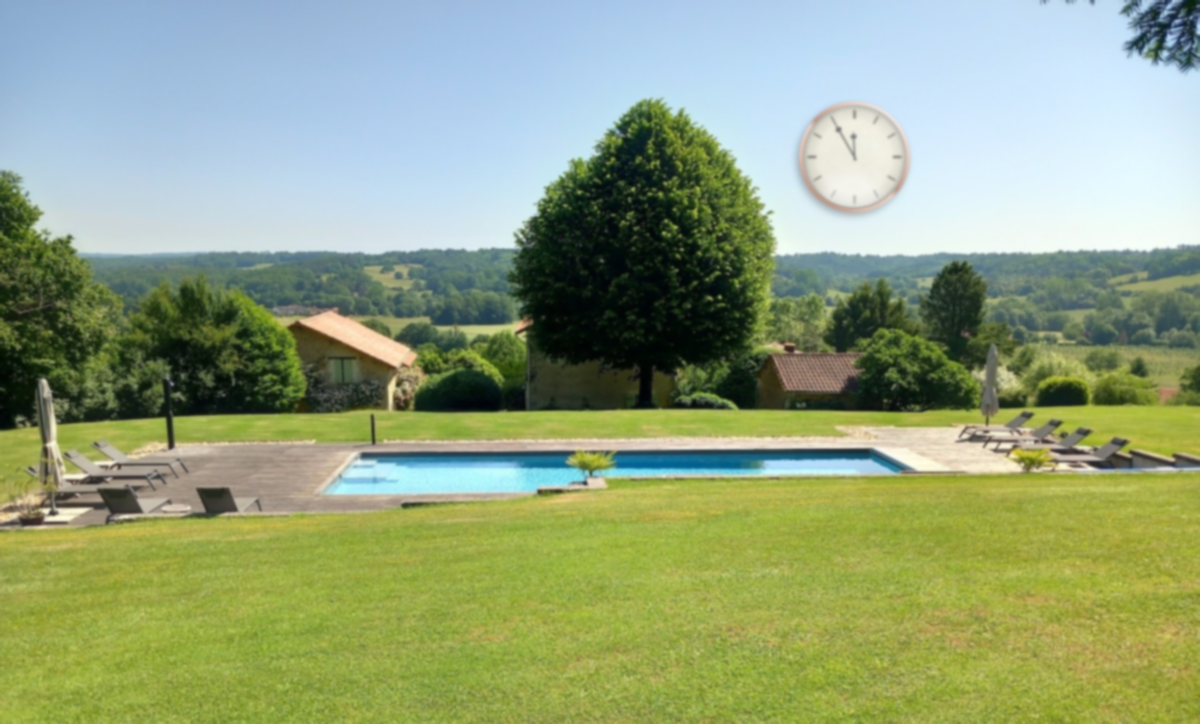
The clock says 11:55
